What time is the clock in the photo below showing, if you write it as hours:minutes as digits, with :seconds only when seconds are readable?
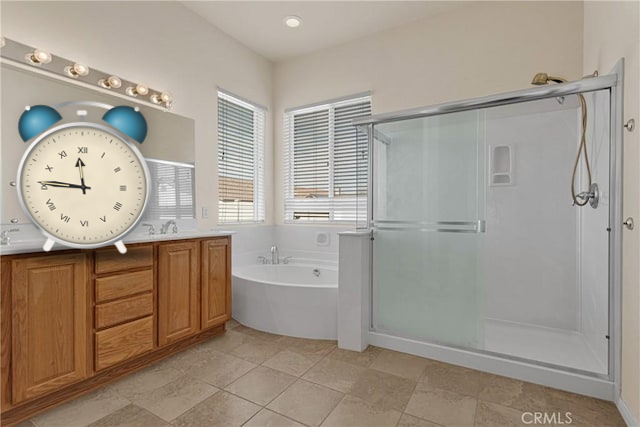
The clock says 11:46
